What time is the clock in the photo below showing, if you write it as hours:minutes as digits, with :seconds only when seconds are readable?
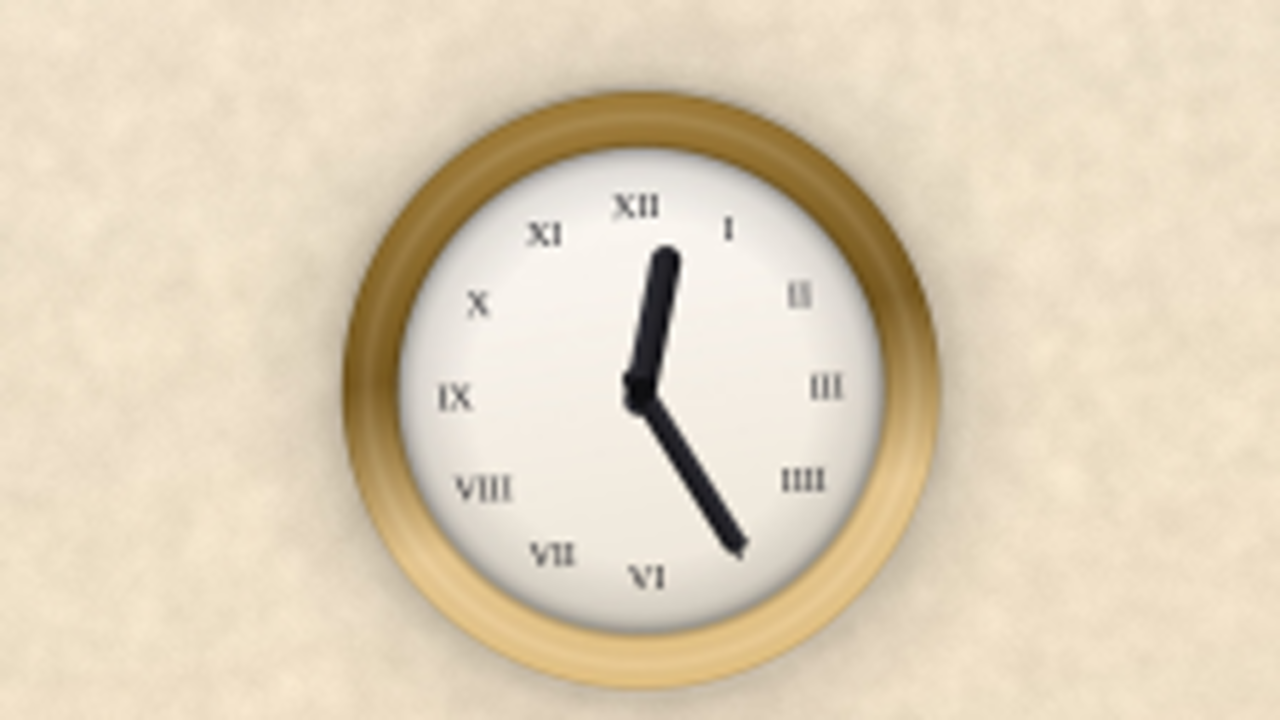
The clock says 12:25
